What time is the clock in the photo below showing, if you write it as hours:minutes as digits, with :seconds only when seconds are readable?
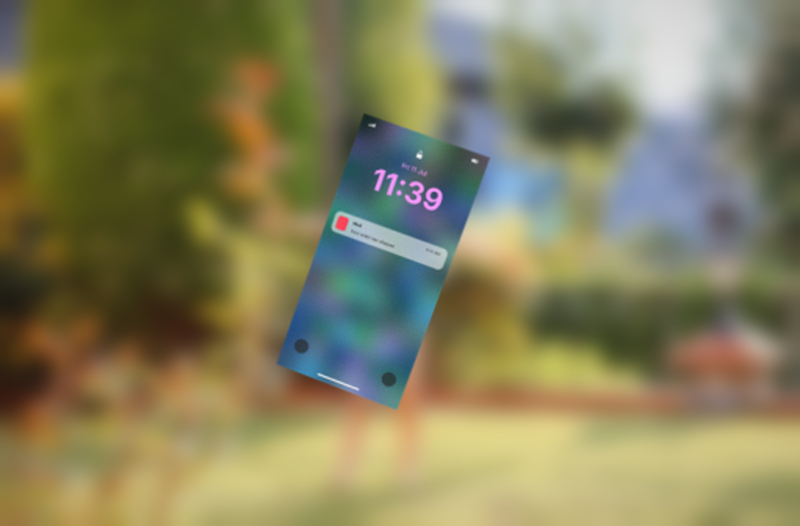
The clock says 11:39
